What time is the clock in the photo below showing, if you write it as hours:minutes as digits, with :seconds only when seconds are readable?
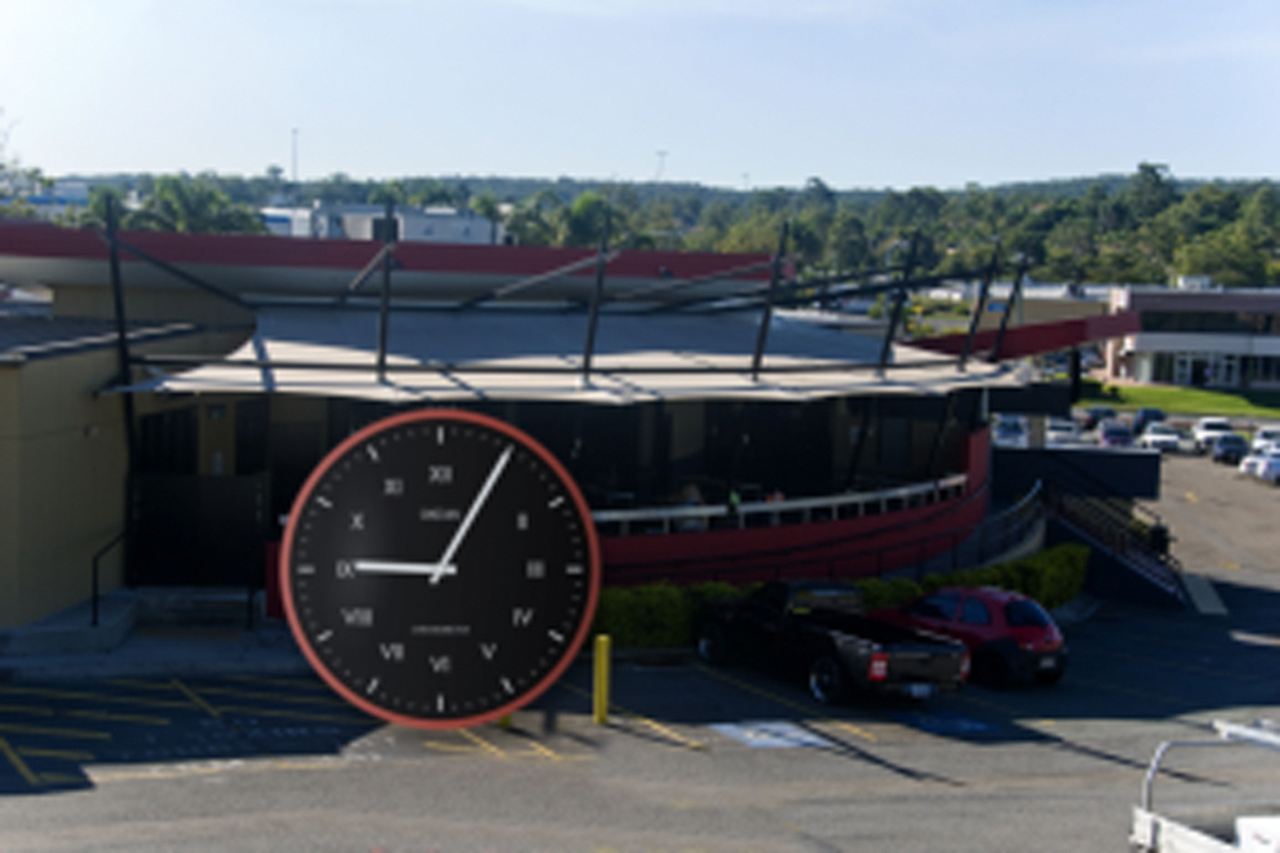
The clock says 9:05
